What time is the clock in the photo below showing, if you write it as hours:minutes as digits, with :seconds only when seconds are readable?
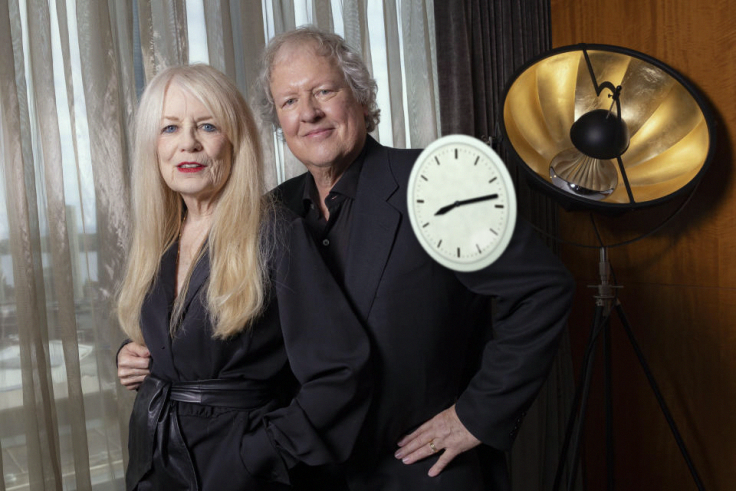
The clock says 8:13
